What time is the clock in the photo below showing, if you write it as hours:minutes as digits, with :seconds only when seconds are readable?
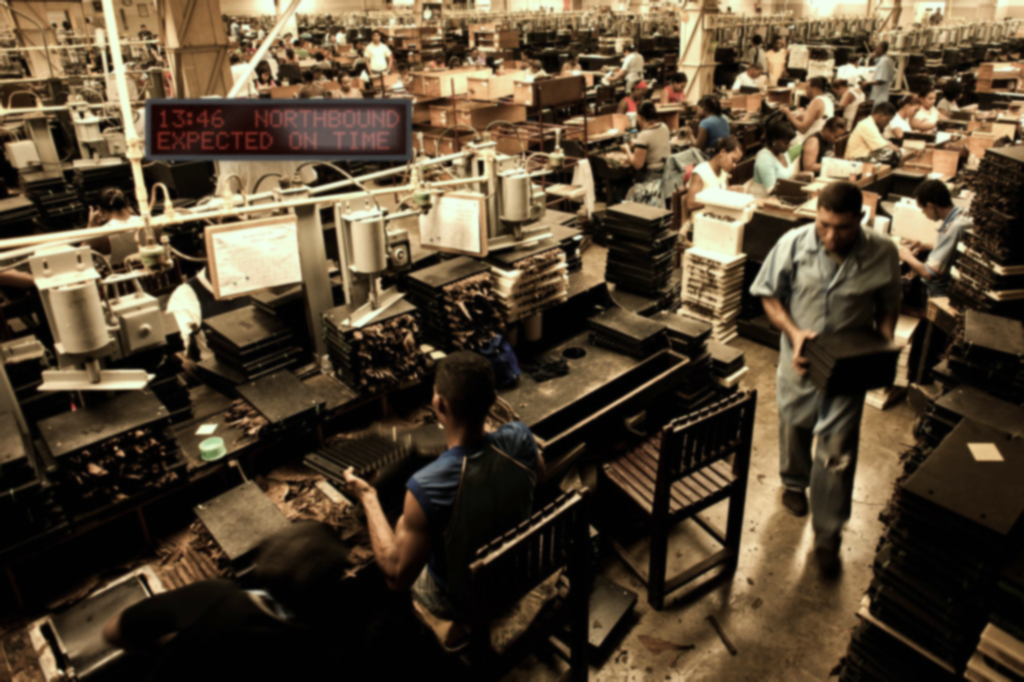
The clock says 13:46
